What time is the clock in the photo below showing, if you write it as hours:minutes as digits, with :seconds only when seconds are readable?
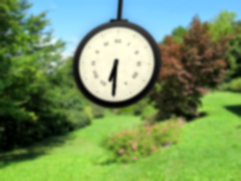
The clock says 6:30
